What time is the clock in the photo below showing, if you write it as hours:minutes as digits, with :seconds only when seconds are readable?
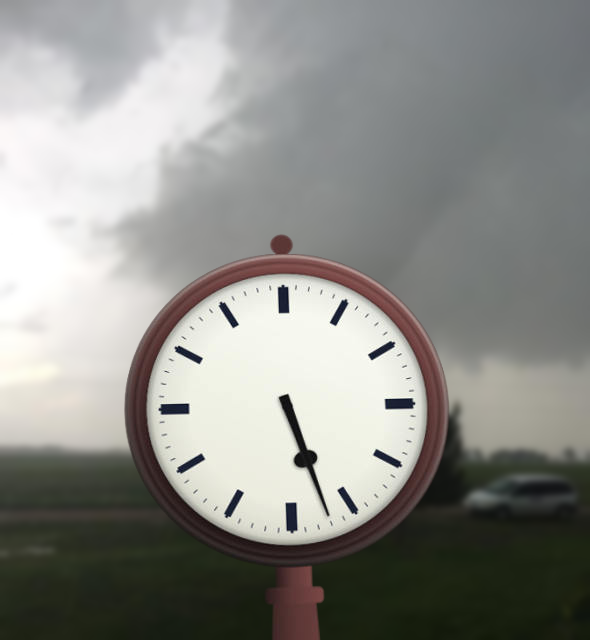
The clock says 5:27
